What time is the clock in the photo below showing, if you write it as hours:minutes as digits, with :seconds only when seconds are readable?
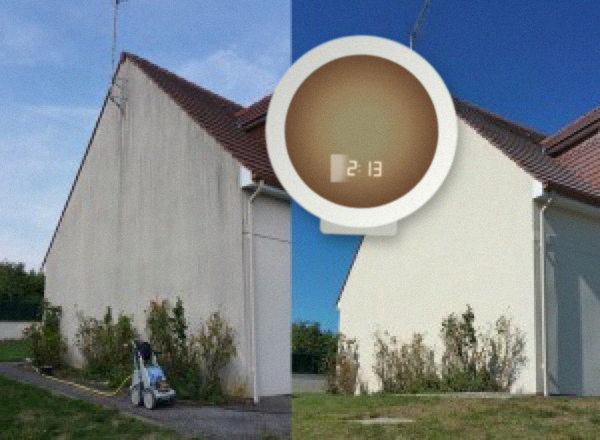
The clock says 2:13
